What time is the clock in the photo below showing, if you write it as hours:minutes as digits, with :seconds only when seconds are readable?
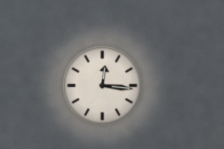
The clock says 12:16
